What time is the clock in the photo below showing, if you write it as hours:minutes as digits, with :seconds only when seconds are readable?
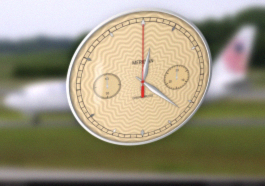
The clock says 12:22
